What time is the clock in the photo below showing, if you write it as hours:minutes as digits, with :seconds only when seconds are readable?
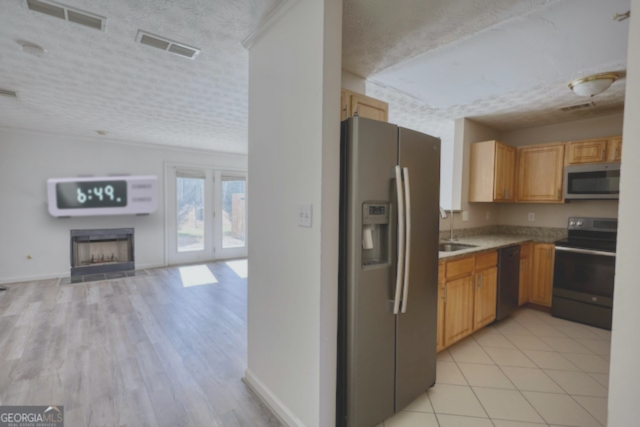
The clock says 6:49
